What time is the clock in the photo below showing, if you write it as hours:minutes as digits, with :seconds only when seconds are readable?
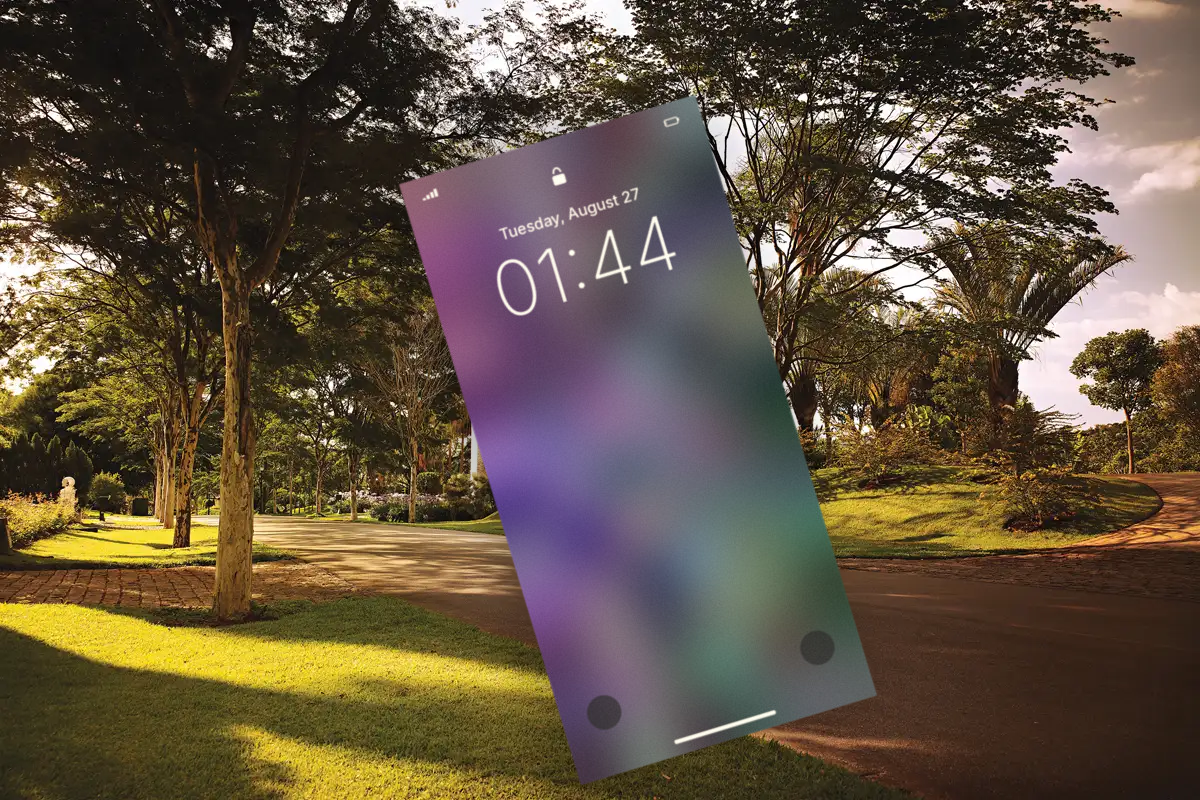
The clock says 1:44
